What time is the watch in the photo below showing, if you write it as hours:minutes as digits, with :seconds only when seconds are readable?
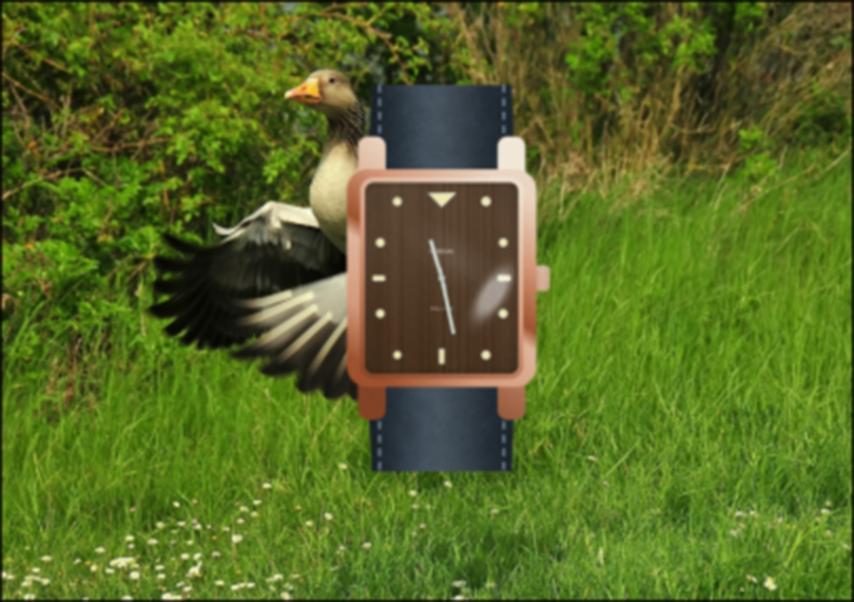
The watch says 11:28
